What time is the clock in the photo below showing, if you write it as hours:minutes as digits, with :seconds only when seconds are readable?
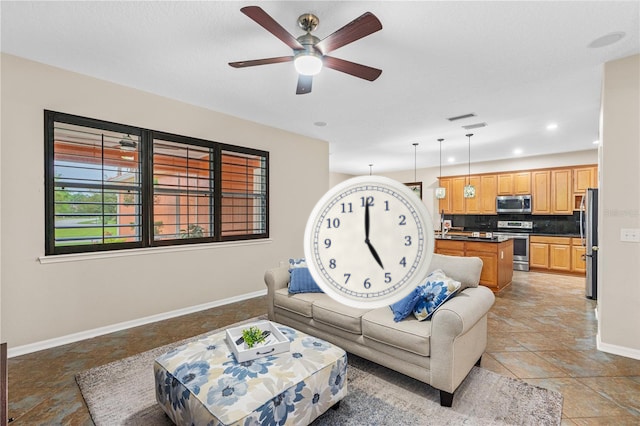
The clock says 5:00
